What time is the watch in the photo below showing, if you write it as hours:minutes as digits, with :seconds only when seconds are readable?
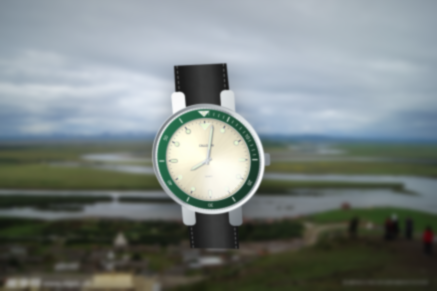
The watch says 8:02
